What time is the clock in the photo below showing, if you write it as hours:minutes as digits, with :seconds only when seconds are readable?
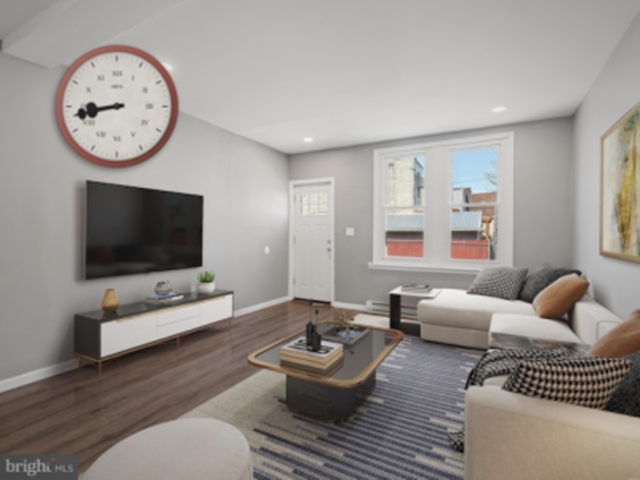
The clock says 8:43
